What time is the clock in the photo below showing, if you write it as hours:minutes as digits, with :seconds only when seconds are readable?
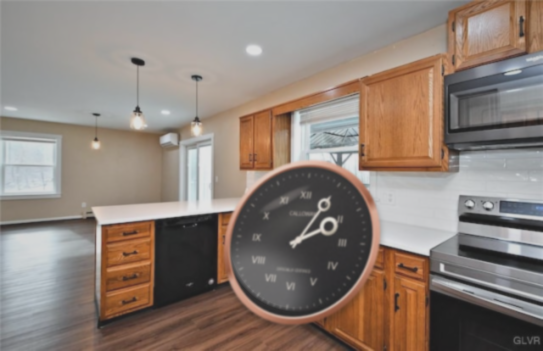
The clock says 2:05
